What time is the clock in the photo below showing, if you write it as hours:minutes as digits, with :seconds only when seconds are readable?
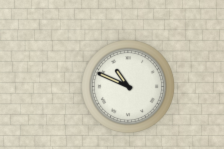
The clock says 10:49
